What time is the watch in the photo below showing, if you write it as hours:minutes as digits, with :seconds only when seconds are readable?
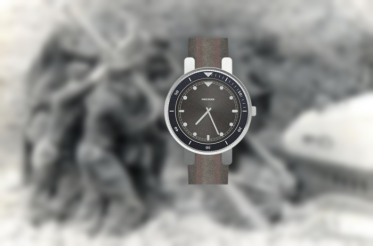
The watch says 7:26
